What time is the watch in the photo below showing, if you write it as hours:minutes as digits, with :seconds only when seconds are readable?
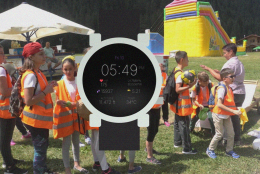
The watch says 5:49
